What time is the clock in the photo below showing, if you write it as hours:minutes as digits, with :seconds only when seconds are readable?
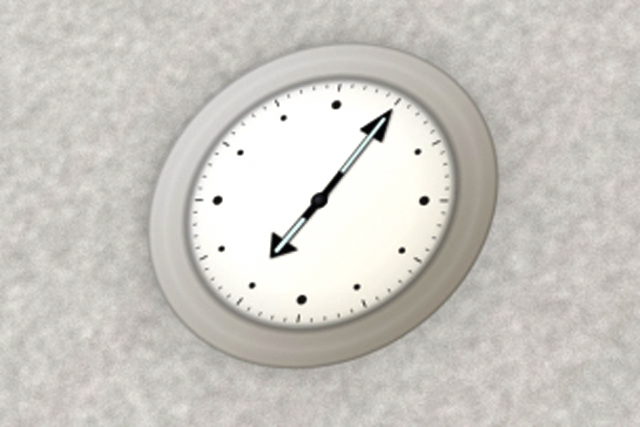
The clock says 7:05
